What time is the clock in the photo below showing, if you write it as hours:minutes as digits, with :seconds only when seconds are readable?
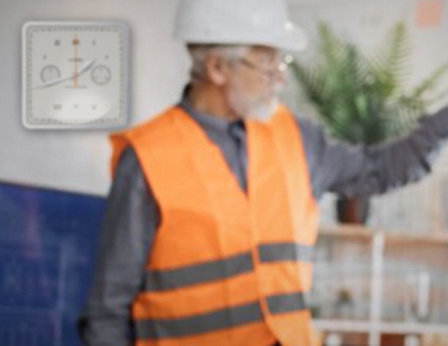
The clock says 1:42
